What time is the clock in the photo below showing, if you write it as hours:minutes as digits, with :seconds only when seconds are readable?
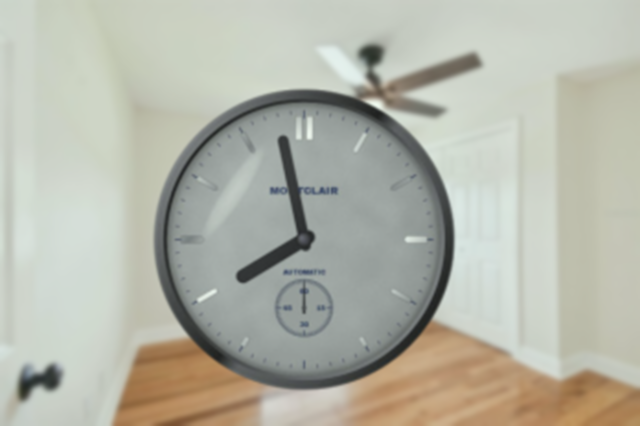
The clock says 7:58
